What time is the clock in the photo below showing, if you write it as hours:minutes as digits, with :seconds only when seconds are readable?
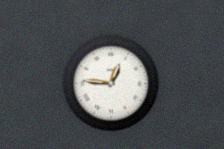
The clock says 12:46
